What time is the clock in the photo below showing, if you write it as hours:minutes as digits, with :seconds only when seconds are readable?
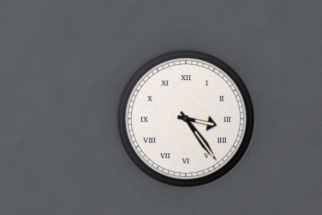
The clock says 3:24
